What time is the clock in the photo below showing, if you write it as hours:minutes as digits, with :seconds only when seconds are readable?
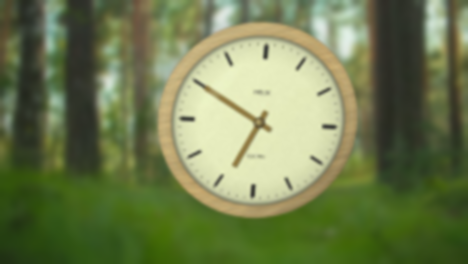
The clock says 6:50
